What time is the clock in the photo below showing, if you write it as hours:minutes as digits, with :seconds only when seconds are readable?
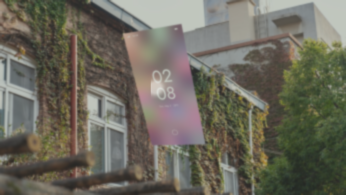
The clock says 2:08
